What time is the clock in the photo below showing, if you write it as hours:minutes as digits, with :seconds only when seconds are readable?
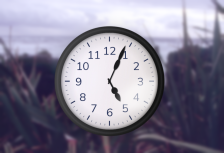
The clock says 5:04
